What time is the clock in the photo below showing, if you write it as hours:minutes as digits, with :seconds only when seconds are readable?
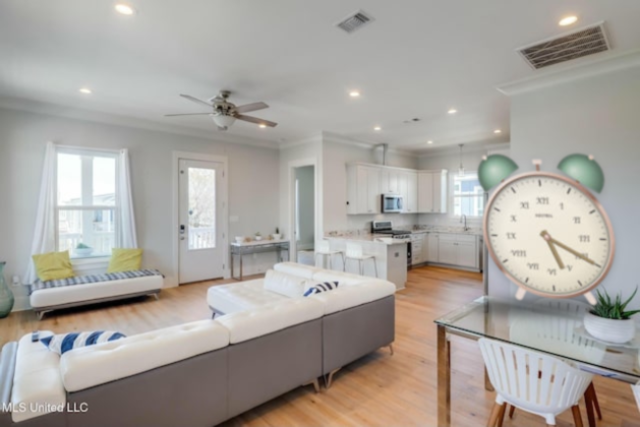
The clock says 5:20
